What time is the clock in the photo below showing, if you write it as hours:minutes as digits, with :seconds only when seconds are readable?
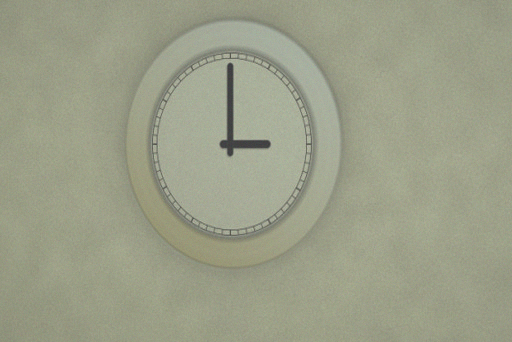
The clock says 3:00
